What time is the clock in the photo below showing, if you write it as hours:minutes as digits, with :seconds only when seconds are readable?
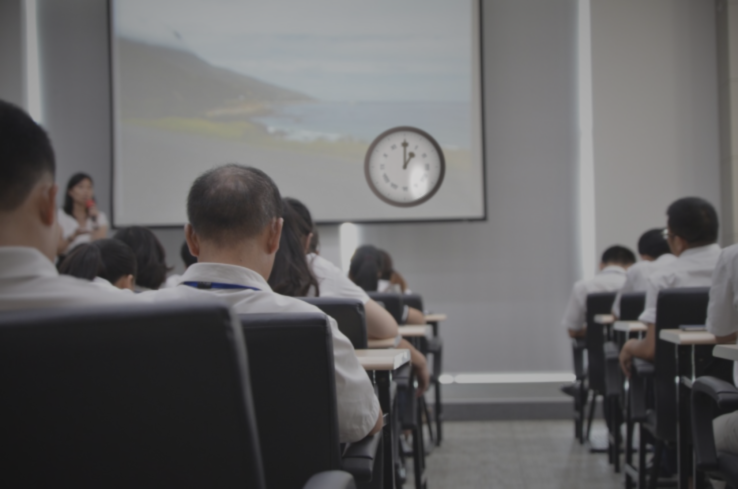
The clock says 1:00
